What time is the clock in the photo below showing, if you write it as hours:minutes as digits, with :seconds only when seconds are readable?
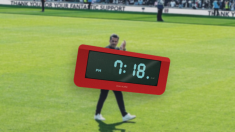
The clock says 7:18
